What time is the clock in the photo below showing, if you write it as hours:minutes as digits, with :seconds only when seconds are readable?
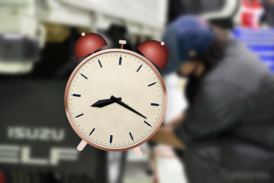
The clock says 8:19
